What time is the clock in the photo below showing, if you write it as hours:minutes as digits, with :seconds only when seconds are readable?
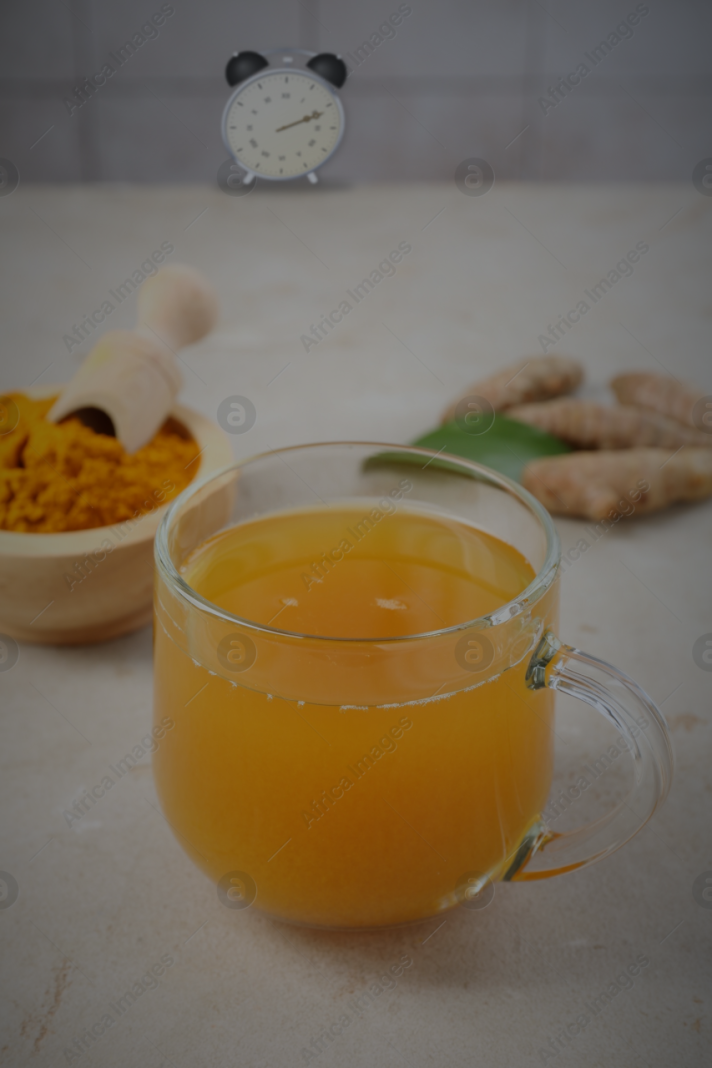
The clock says 2:11
